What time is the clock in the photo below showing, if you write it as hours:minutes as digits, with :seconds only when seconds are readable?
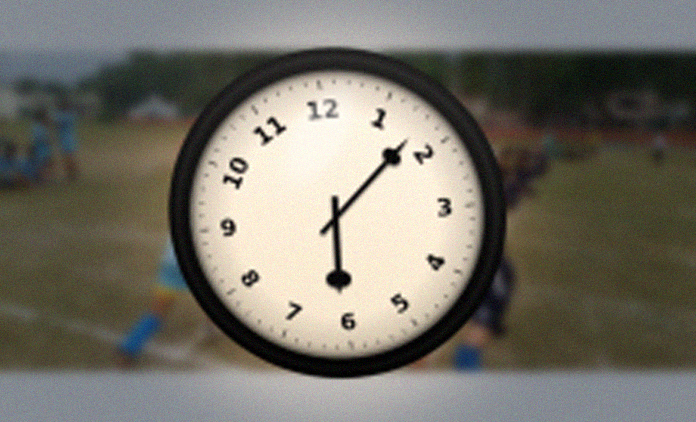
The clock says 6:08
